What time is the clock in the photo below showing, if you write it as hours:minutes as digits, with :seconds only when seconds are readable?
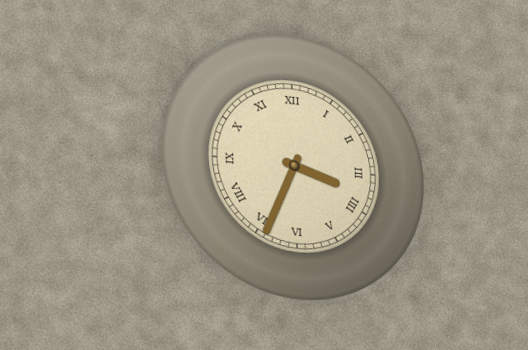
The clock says 3:34
